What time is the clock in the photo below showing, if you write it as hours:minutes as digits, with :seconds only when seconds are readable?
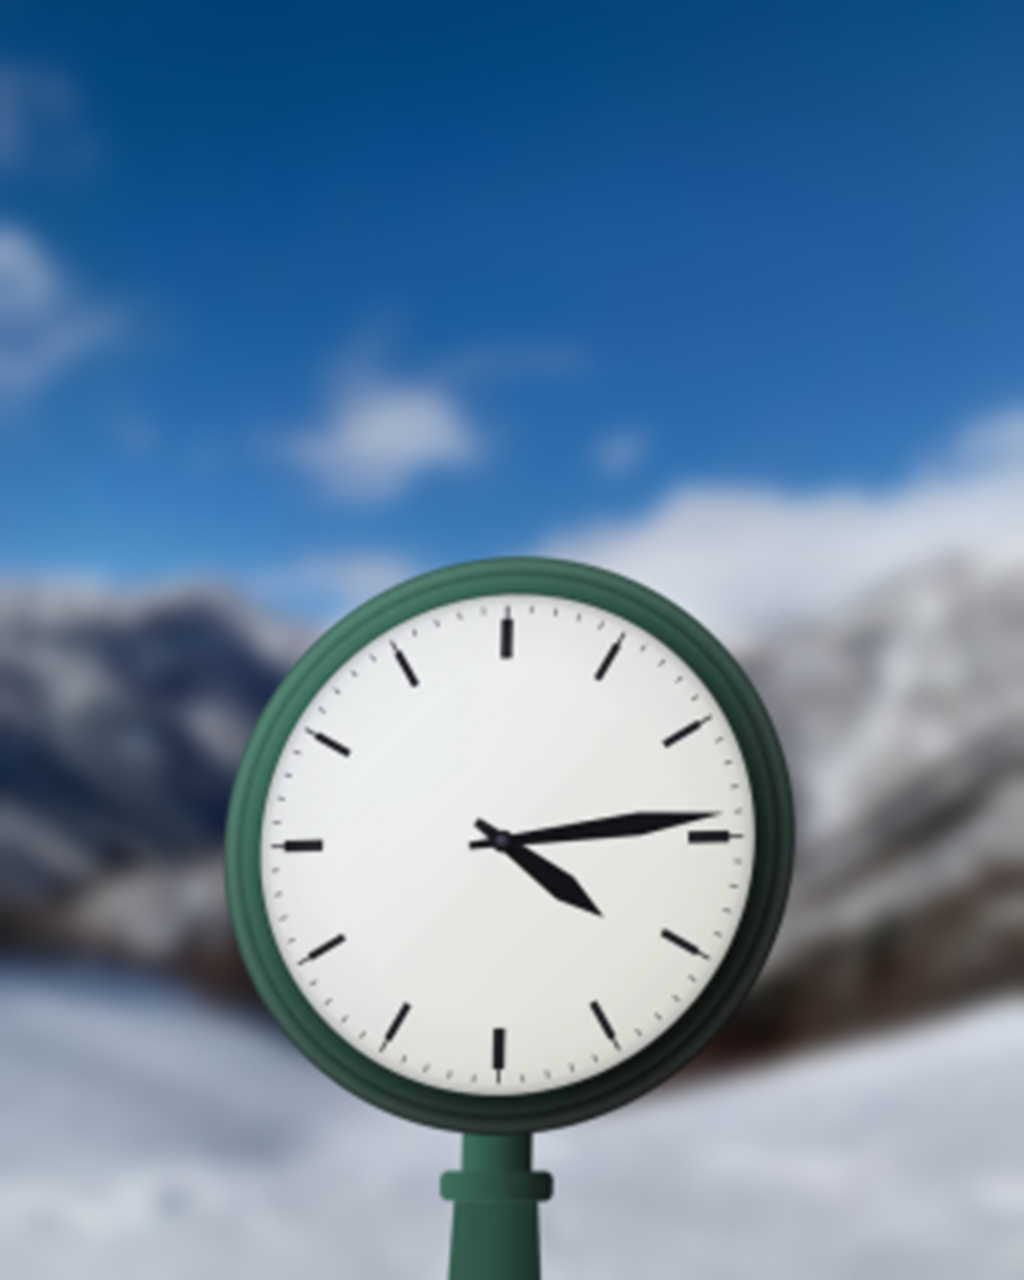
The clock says 4:14
